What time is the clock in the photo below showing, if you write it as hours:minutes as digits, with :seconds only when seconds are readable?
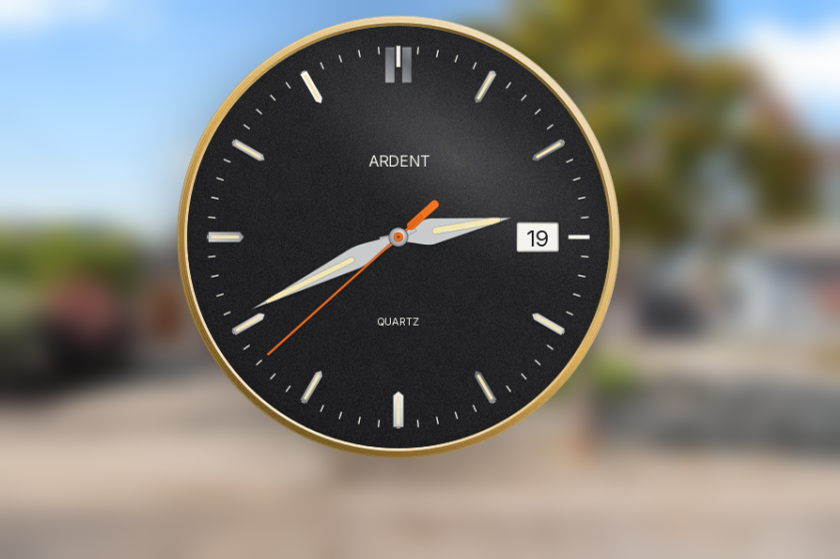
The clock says 2:40:38
